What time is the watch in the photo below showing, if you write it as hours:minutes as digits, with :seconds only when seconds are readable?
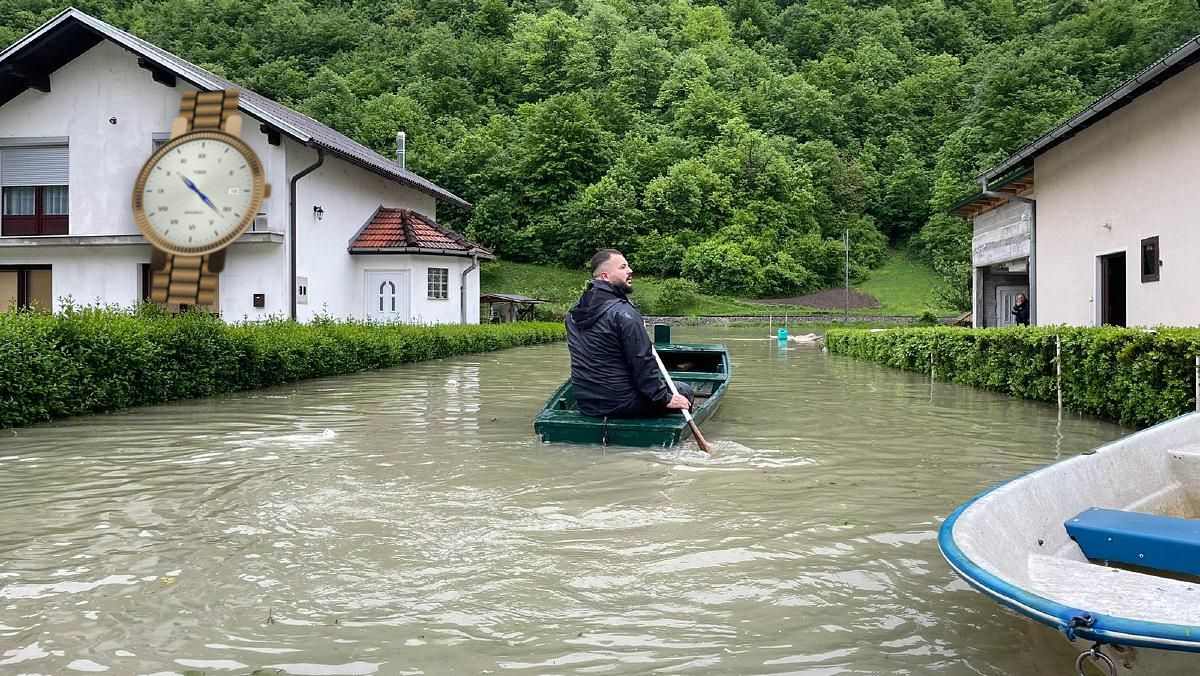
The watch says 10:22
